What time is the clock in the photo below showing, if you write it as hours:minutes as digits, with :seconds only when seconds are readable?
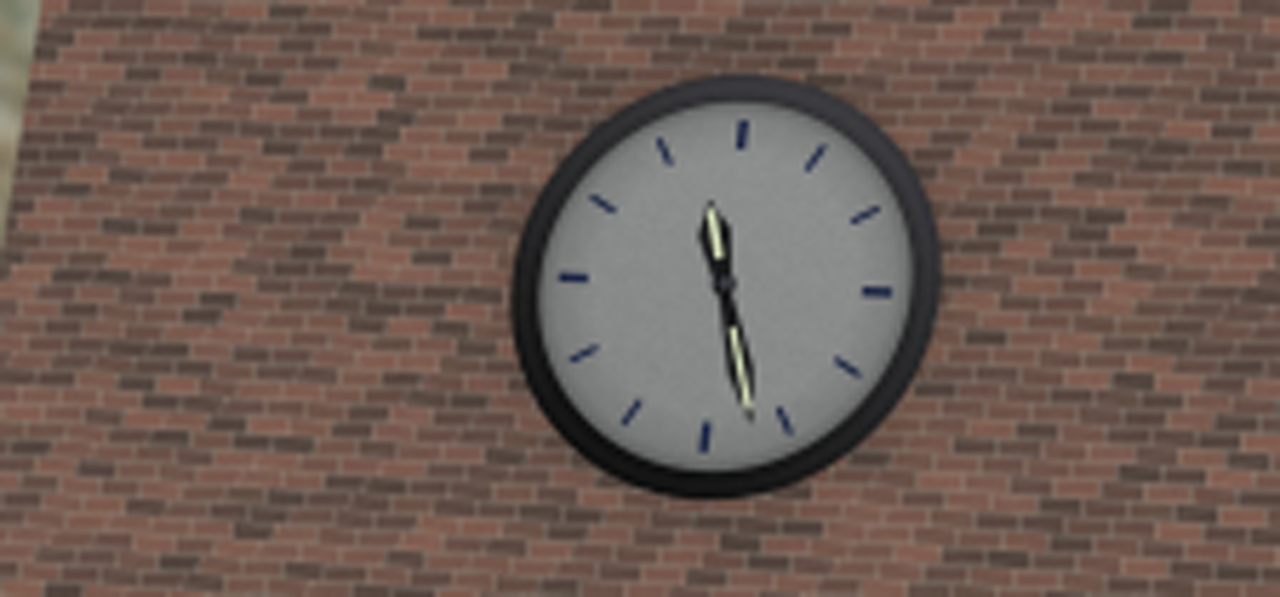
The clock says 11:27
